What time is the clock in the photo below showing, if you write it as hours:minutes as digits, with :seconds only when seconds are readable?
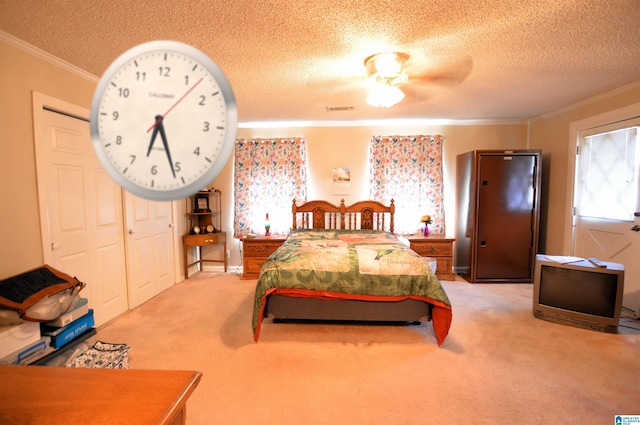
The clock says 6:26:07
